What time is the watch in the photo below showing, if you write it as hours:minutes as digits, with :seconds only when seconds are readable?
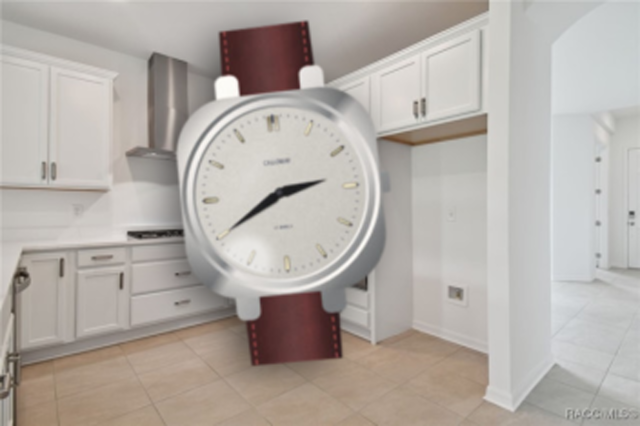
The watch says 2:40
